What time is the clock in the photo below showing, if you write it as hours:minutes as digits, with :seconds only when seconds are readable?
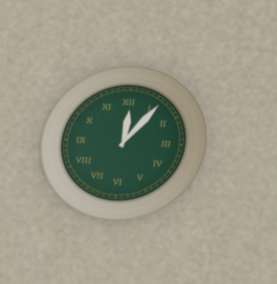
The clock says 12:06
